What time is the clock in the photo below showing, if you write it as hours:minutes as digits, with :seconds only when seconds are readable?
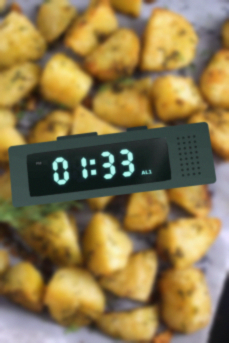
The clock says 1:33
